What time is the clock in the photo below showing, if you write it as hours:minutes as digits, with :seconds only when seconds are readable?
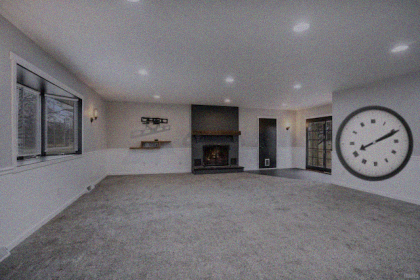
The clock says 8:11
